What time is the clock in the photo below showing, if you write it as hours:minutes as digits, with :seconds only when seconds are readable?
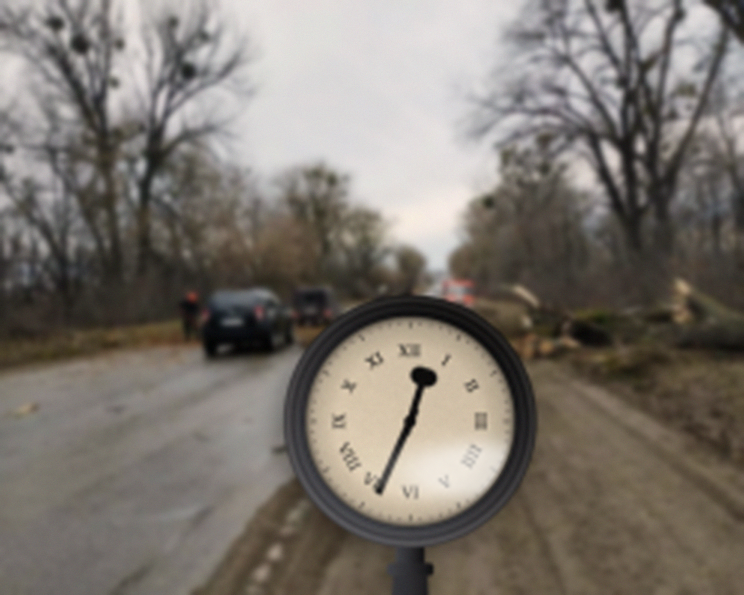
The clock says 12:34
